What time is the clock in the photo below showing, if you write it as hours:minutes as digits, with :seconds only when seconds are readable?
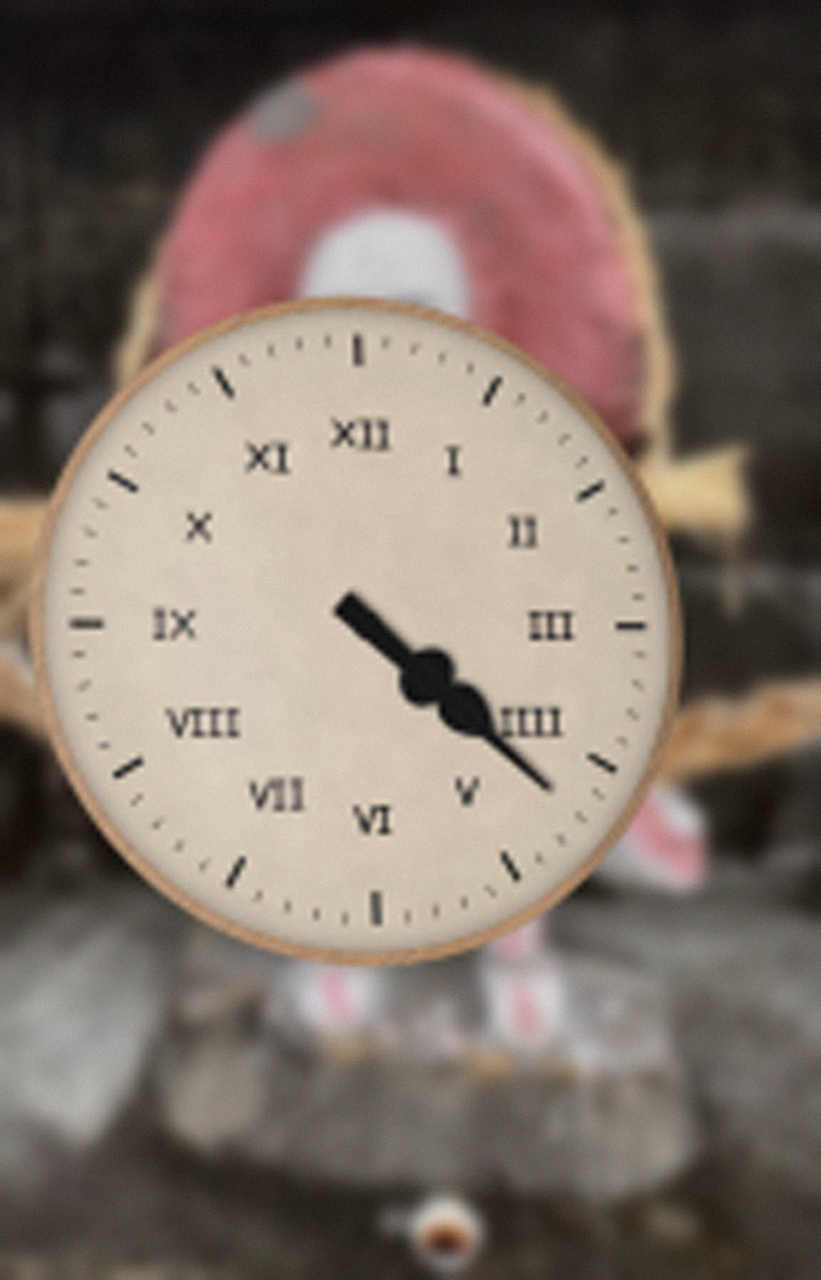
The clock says 4:22
